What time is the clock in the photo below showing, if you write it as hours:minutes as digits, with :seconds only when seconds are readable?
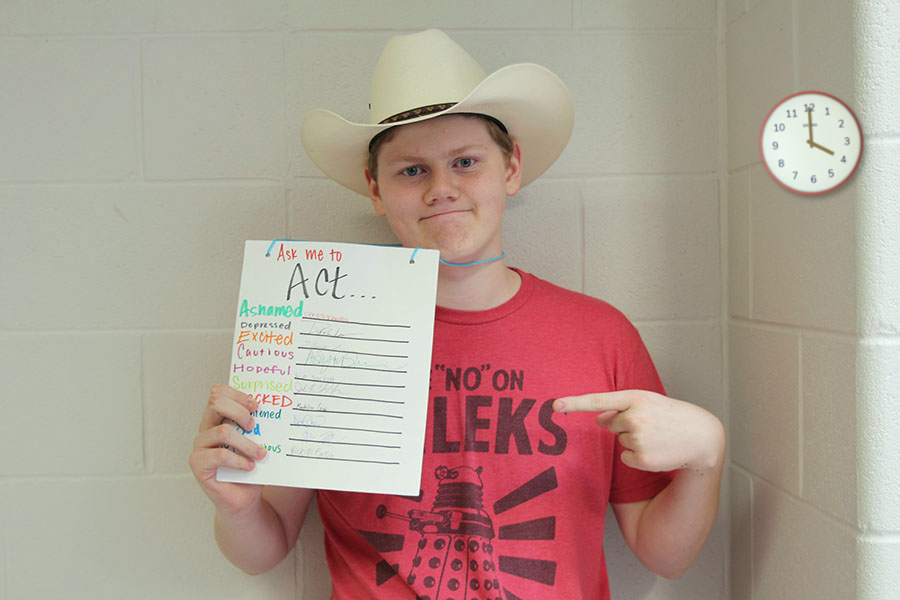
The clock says 4:00
